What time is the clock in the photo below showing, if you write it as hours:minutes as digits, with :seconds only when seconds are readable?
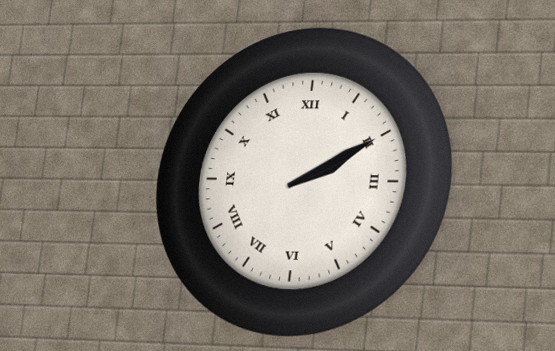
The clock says 2:10
